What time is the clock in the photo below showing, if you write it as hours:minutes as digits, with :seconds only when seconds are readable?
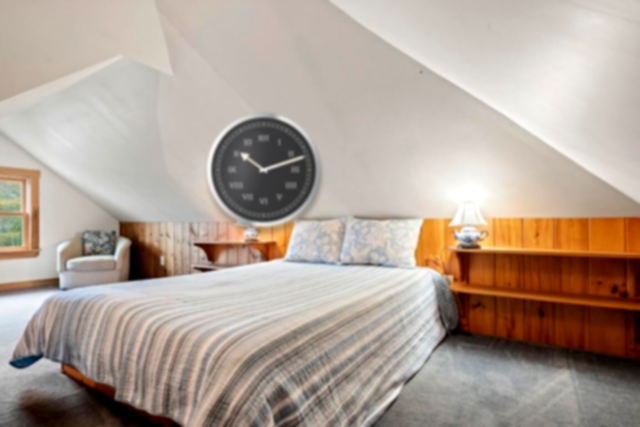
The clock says 10:12
